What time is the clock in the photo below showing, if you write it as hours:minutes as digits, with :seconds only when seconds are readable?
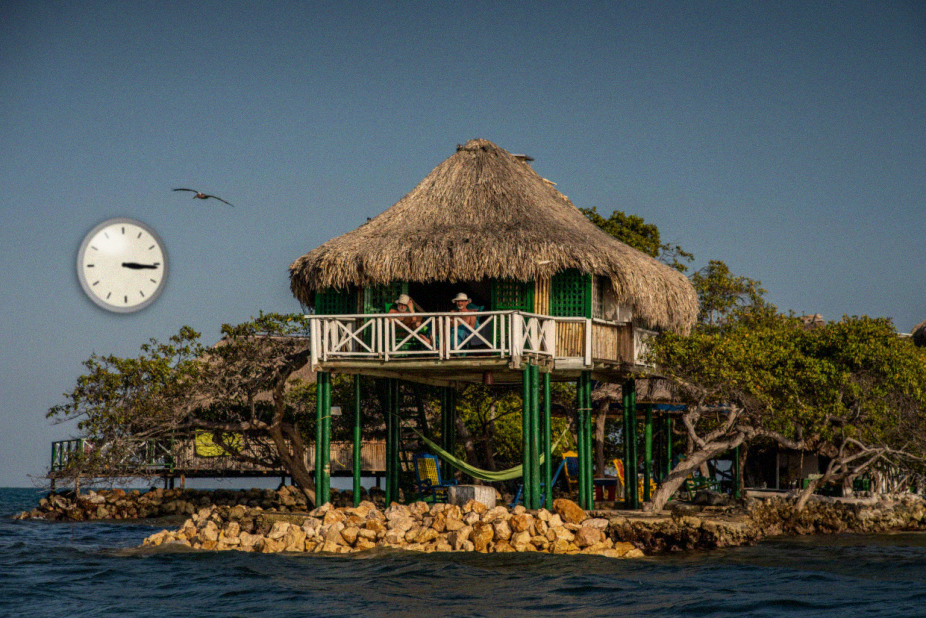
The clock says 3:16
